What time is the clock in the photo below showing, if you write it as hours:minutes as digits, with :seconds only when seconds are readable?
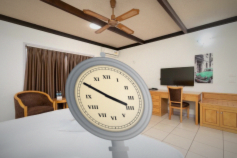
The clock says 3:50
